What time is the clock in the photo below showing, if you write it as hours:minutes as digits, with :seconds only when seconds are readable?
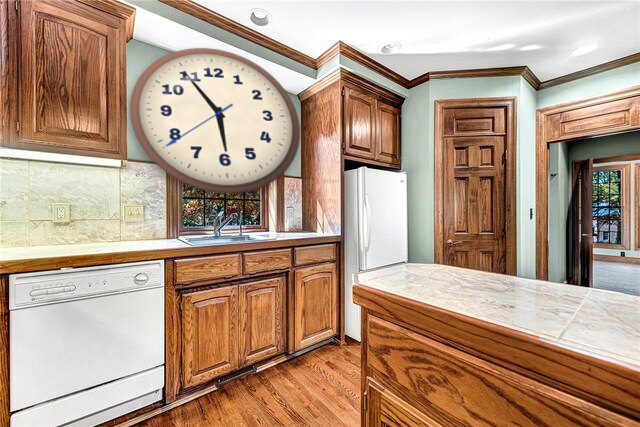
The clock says 5:54:39
